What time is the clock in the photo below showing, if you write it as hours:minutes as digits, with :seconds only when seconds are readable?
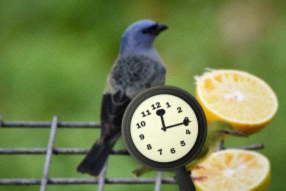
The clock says 12:16
